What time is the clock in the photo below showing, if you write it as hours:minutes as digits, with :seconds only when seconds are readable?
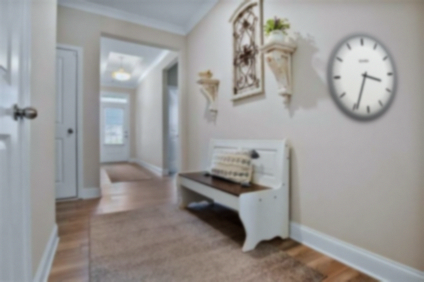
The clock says 3:34
